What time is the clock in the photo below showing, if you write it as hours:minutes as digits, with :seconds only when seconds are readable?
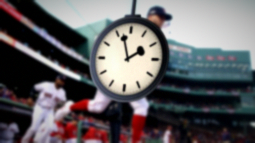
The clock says 1:57
